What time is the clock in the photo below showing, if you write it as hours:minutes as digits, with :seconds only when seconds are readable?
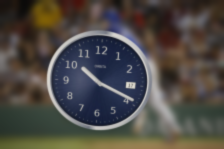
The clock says 10:19
